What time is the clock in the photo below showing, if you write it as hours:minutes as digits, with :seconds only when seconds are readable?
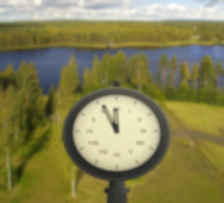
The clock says 11:56
